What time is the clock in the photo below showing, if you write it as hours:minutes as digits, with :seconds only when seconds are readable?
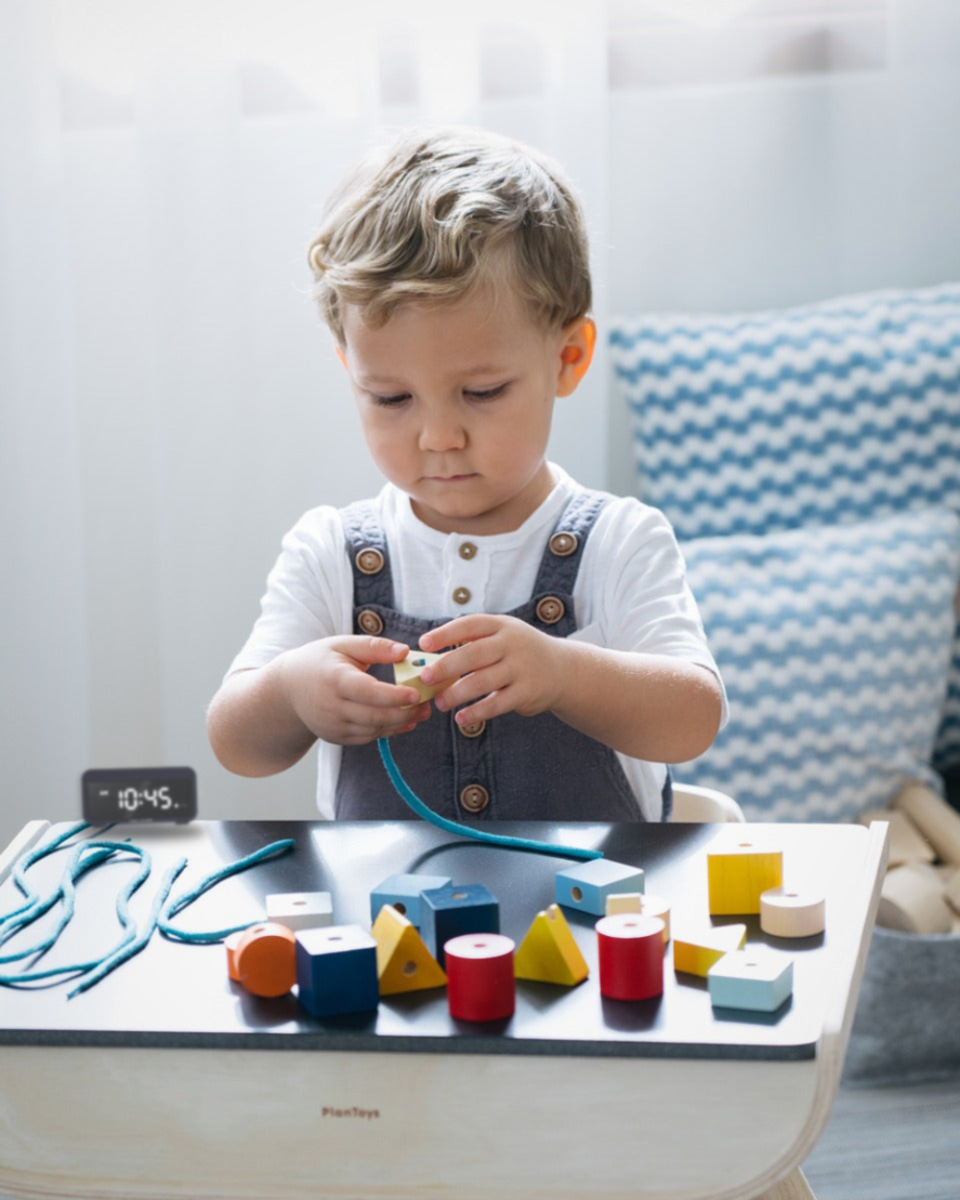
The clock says 10:45
